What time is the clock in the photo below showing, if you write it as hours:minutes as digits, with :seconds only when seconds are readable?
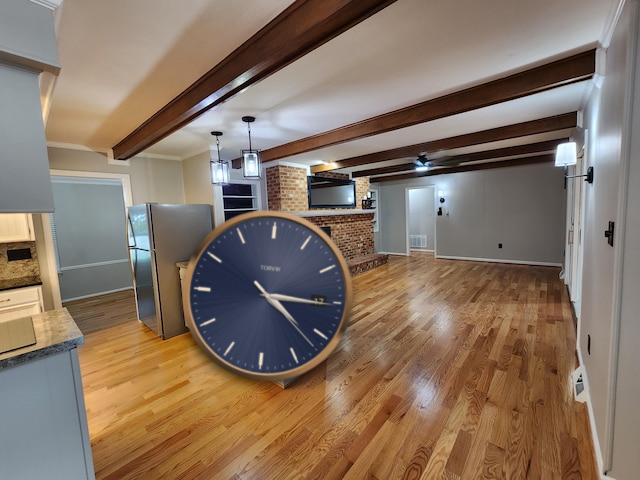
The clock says 4:15:22
